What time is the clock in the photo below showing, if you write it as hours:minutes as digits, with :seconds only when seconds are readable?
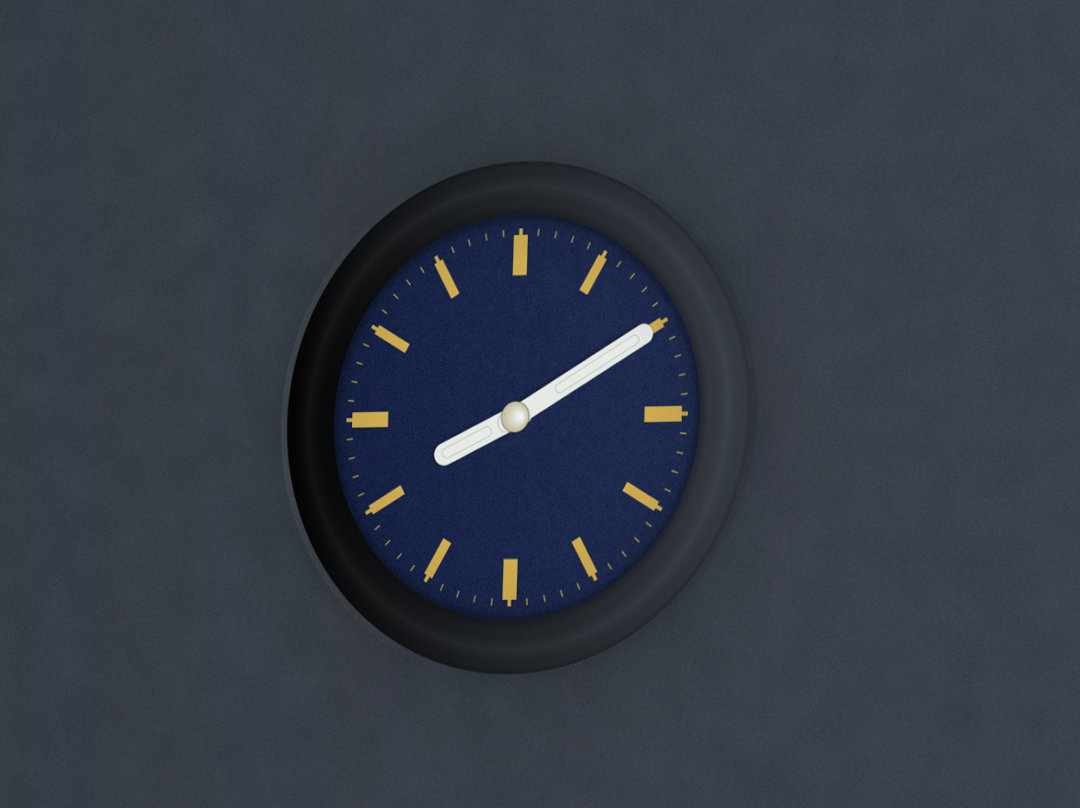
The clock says 8:10
